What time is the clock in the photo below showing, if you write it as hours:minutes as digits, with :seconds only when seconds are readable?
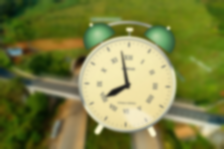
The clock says 7:58
